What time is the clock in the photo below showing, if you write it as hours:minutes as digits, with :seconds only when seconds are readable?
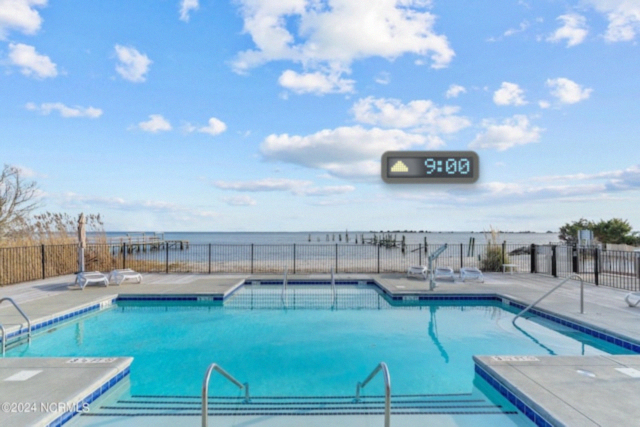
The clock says 9:00
